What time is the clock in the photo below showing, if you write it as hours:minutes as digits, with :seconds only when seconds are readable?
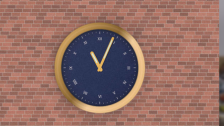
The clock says 11:04
